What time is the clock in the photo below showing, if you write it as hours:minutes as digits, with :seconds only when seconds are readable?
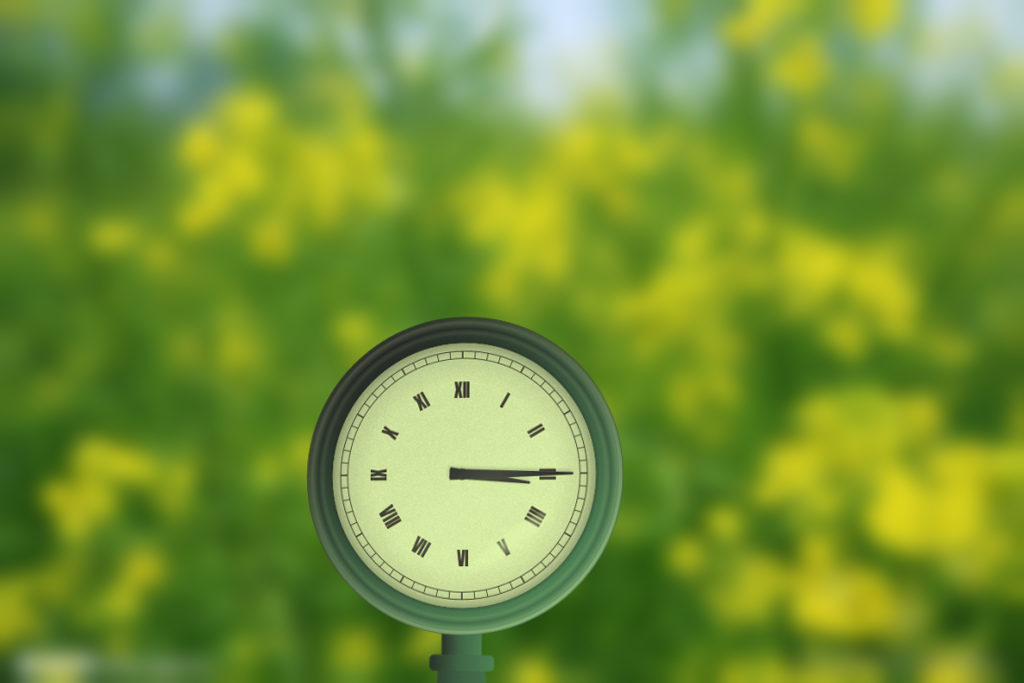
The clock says 3:15
